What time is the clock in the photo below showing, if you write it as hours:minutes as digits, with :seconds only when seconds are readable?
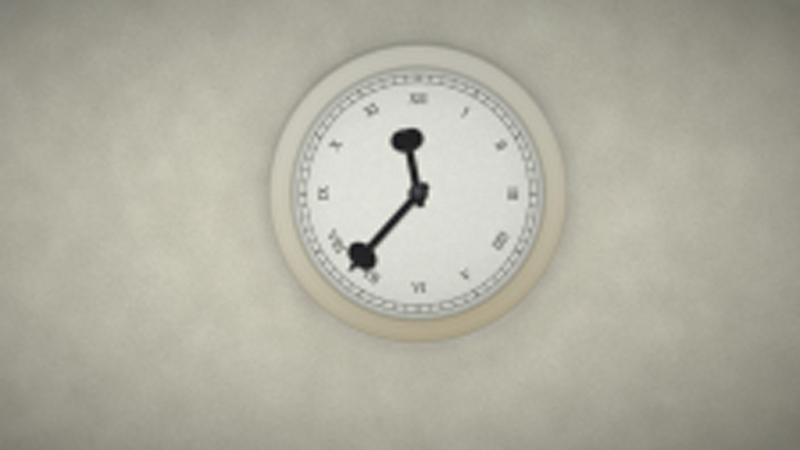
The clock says 11:37
